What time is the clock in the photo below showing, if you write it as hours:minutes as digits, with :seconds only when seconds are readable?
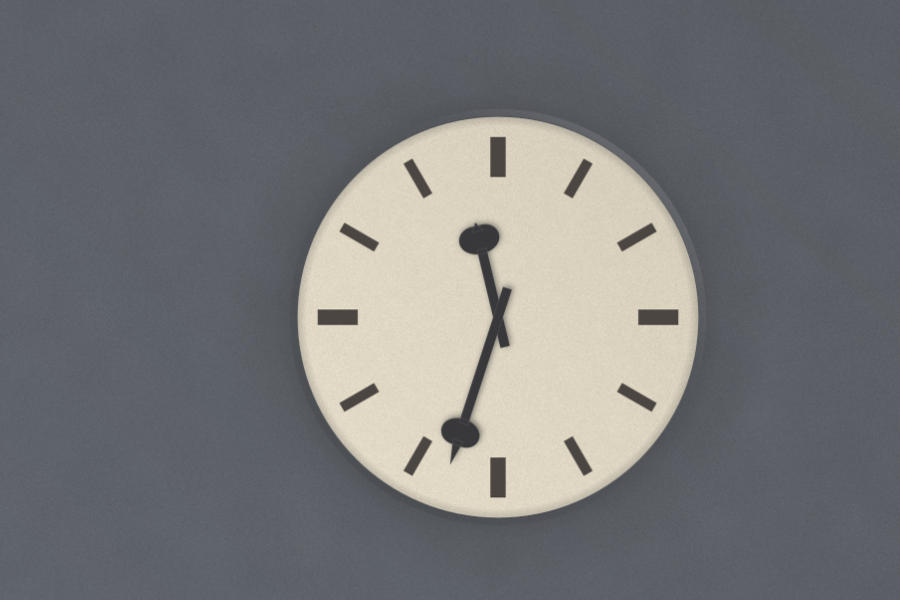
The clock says 11:33
